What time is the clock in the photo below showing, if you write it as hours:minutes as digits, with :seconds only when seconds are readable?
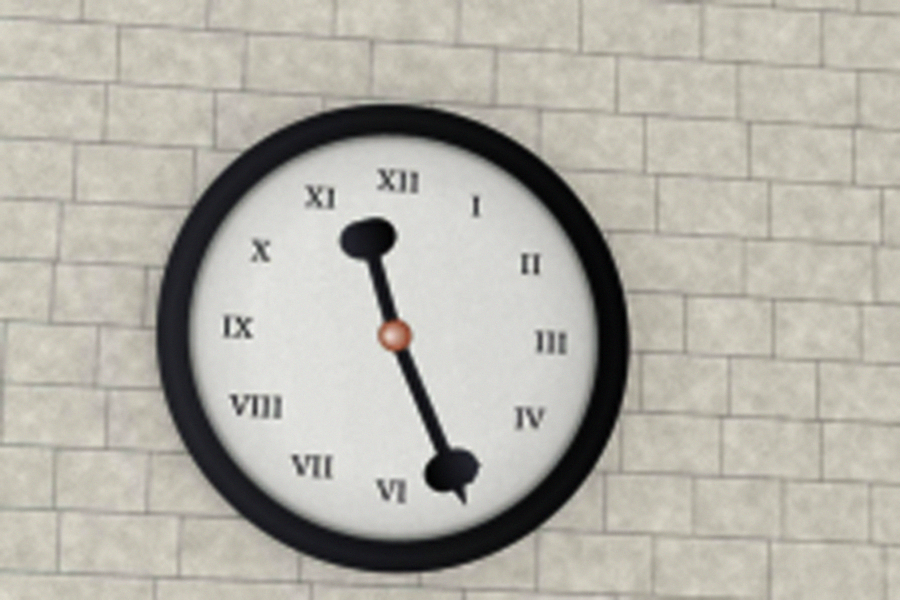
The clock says 11:26
